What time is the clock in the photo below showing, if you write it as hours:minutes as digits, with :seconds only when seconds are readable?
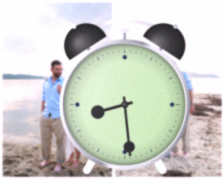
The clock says 8:29
